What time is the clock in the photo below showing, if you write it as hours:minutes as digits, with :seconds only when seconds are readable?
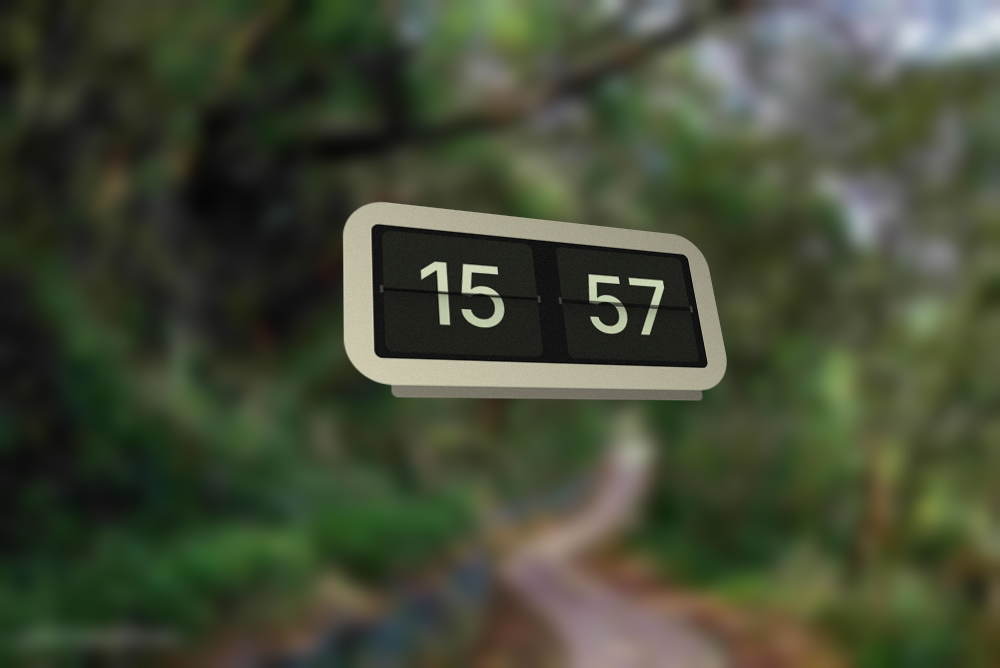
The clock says 15:57
